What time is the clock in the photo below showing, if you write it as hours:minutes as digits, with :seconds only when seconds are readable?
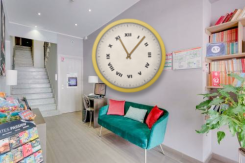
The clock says 11:07
